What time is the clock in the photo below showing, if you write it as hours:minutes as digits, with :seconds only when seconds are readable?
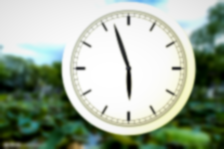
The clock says 5:57
